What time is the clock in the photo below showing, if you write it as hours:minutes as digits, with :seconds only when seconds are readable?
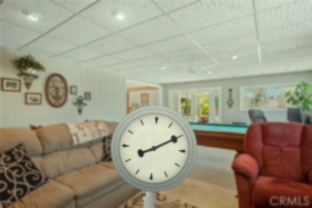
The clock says 8:10
